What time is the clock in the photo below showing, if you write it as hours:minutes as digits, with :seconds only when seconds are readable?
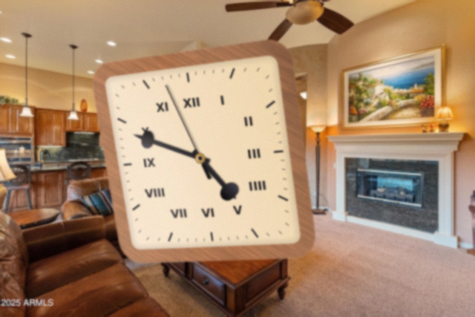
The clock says 4:48:57
